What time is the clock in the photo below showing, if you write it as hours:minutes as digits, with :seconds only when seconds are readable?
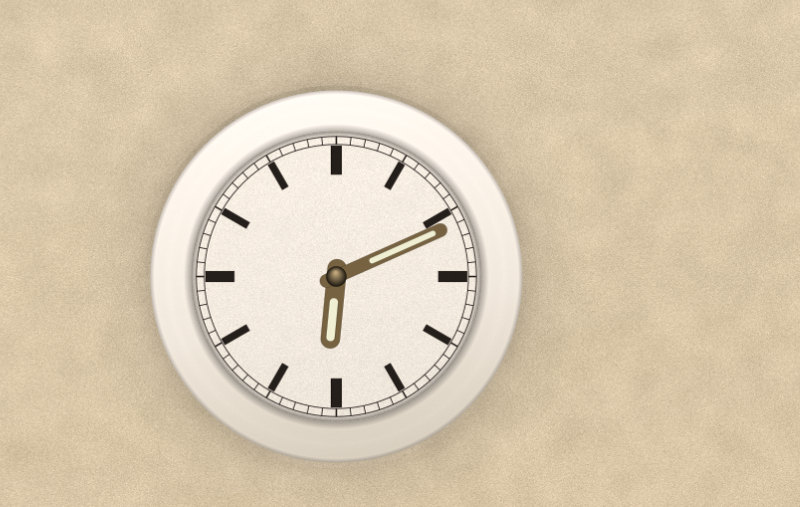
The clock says 6:11
